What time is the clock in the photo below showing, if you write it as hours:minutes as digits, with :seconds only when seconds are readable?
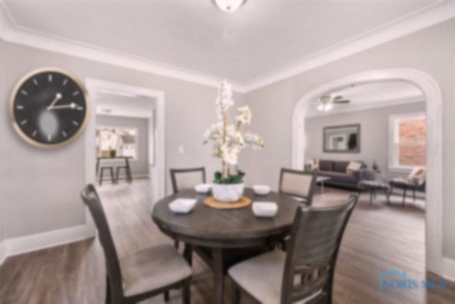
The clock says 1:14
